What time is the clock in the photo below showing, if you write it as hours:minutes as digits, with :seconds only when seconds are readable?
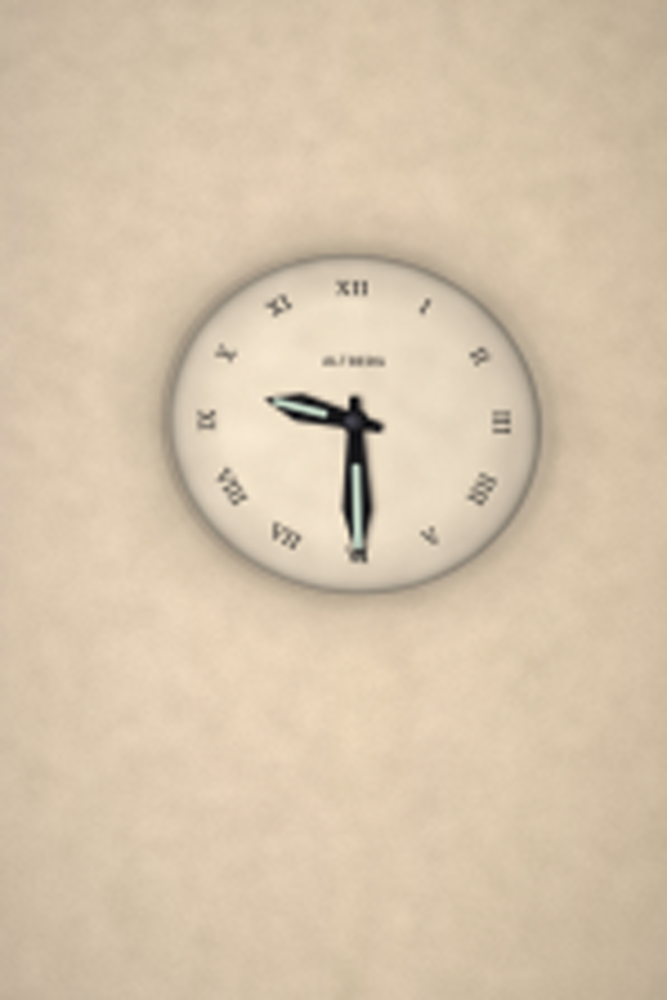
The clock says 9:30
